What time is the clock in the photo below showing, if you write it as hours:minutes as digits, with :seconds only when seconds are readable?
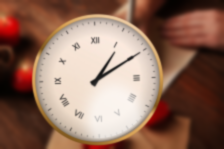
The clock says 1:10
